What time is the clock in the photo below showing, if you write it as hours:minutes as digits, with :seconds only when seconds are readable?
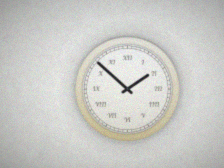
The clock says 1:52
